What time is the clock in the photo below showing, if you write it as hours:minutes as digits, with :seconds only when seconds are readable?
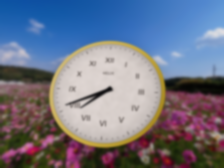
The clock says 7:41
